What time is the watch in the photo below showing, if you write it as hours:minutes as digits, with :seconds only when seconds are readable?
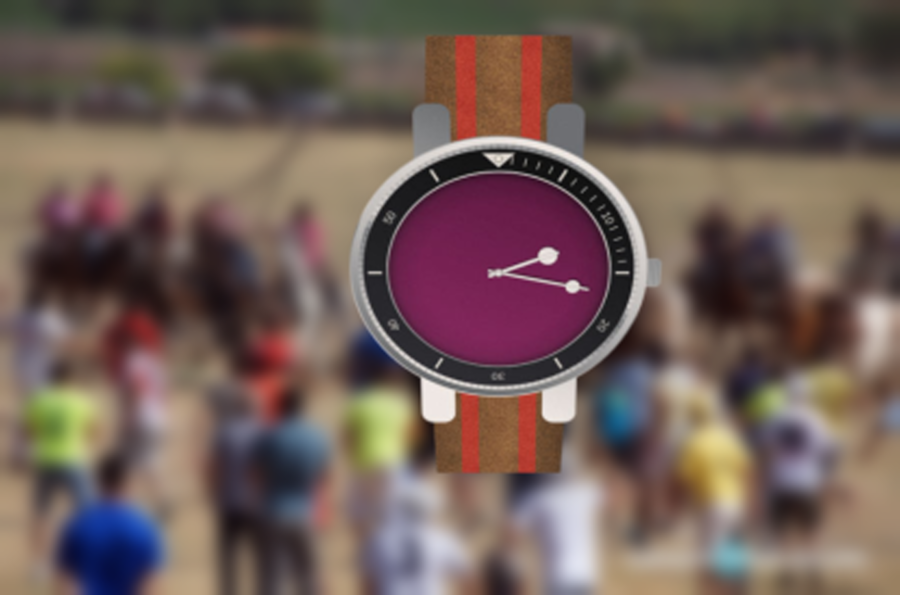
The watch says 2:17
